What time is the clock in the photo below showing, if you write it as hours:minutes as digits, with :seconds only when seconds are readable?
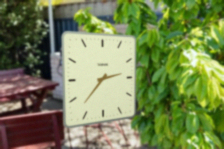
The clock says 2:37
